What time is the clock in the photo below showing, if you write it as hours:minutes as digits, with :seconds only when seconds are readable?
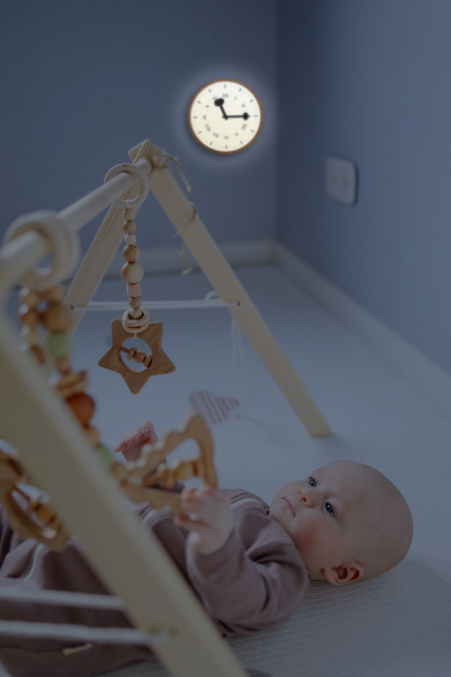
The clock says 11:15
